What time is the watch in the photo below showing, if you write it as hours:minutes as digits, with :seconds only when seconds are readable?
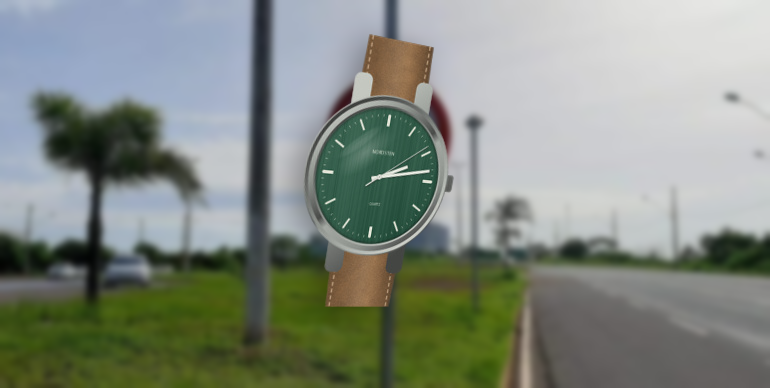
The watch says 2:13:09
